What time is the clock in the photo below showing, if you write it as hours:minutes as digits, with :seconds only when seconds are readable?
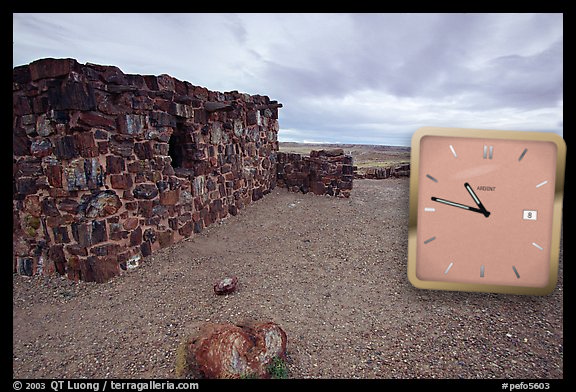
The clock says 10:47
